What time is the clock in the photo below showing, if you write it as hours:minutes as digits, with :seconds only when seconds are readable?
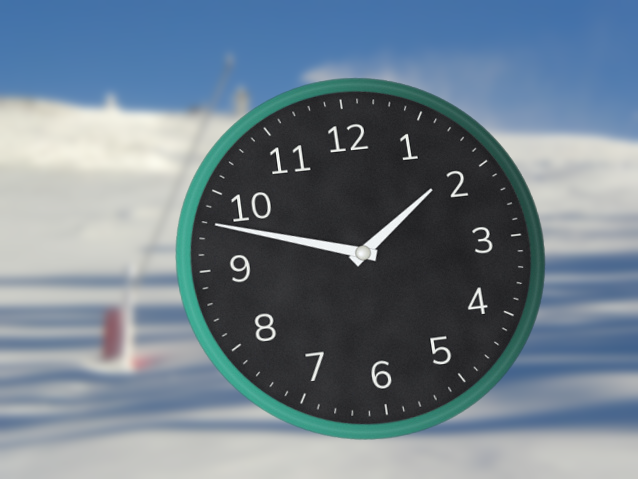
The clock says 1:48
